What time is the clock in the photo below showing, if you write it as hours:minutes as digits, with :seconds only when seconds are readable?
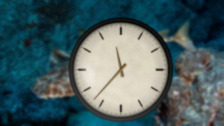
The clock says 11:37
